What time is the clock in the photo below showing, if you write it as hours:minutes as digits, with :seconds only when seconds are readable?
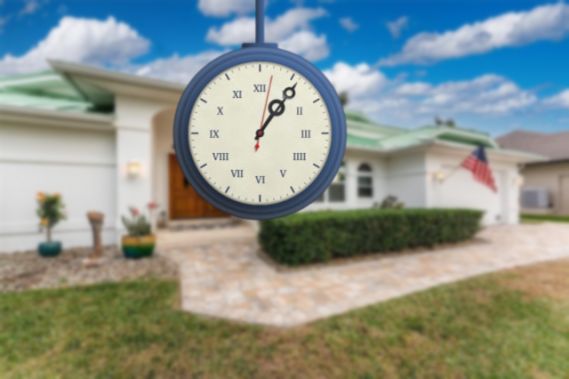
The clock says 1:06:02
